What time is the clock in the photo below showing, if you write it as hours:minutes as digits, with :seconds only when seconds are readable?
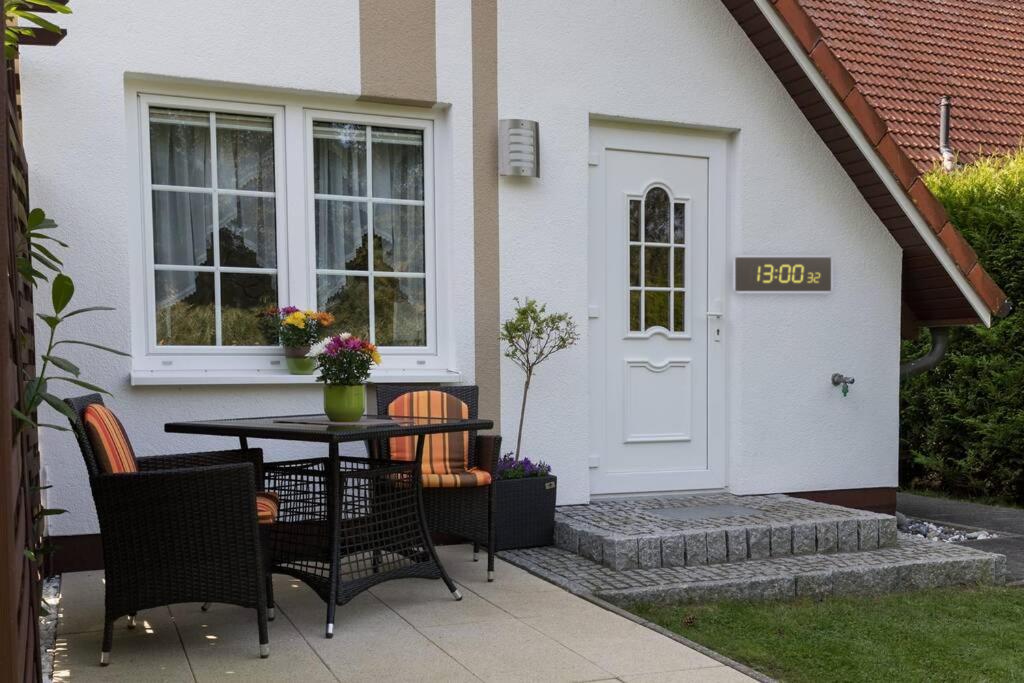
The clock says 13:00:32
